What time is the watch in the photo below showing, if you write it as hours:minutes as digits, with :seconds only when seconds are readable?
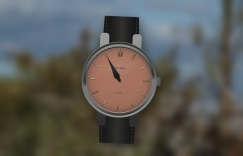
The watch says 10:55
